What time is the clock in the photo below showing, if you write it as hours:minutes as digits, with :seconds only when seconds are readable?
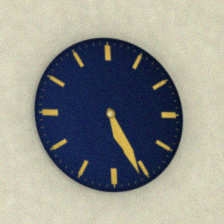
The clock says 5:26
